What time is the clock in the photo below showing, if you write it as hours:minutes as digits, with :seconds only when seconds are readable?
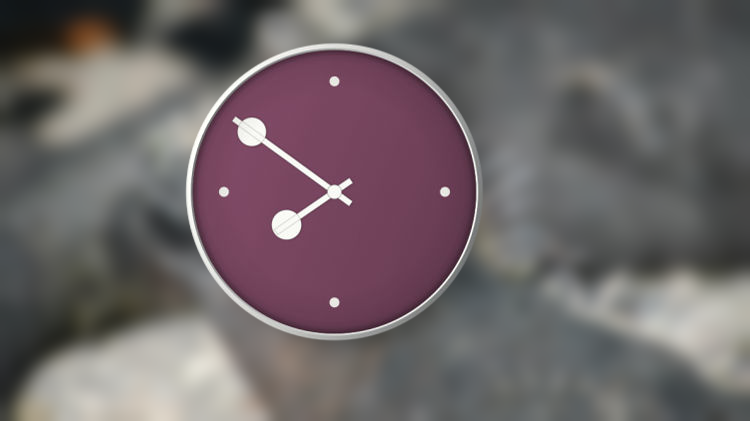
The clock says 7:51
